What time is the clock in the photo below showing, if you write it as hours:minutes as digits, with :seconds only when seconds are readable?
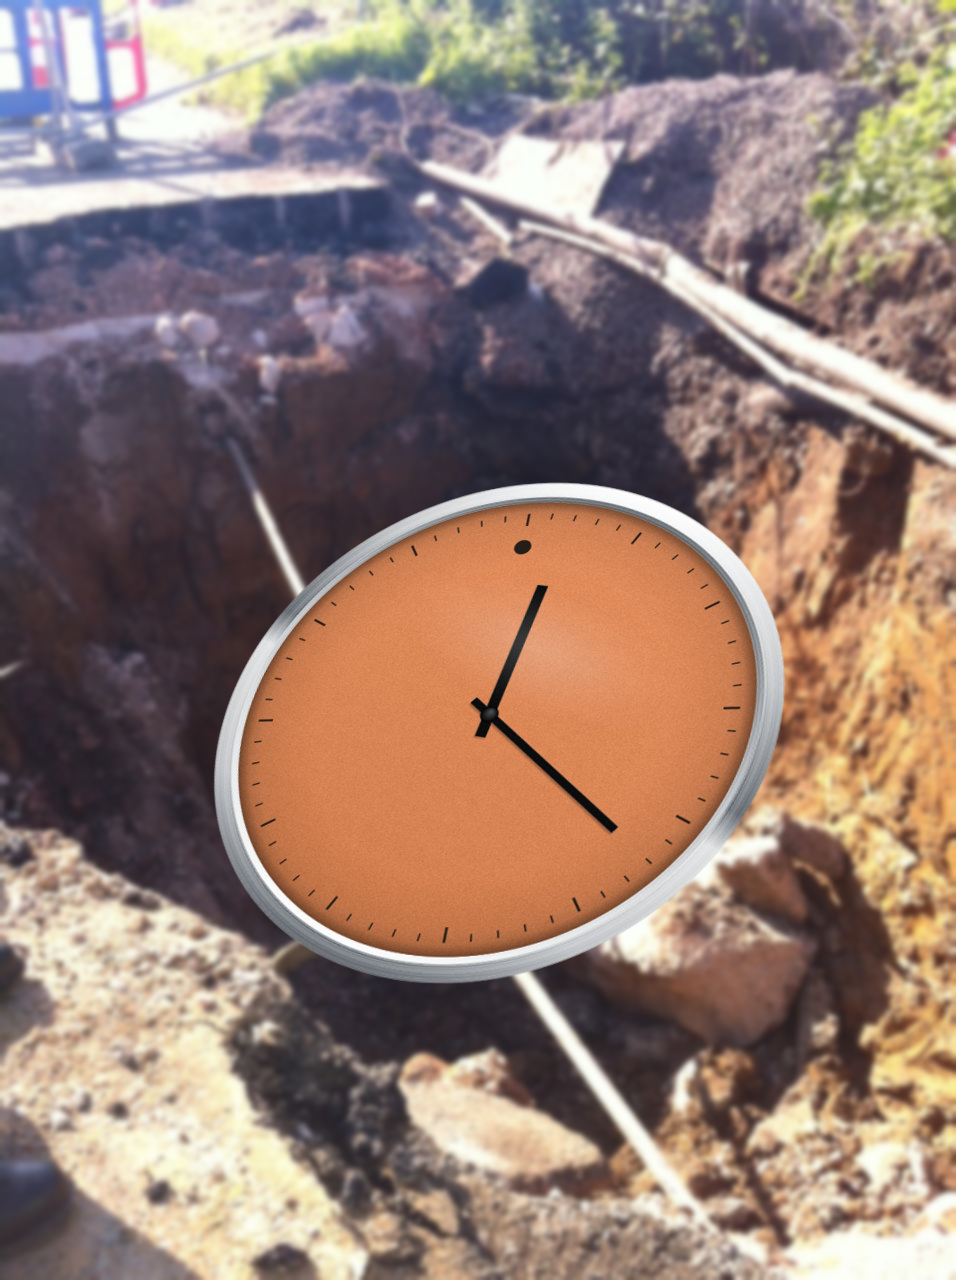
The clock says 12:22
